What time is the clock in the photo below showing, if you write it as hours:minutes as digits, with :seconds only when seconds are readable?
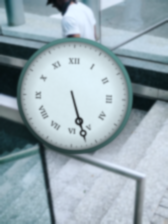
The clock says 5:27
